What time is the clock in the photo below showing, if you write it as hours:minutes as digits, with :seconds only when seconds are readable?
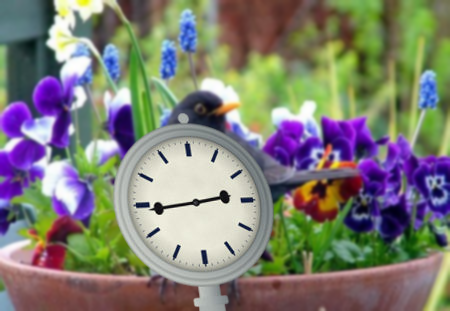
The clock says 2:44
